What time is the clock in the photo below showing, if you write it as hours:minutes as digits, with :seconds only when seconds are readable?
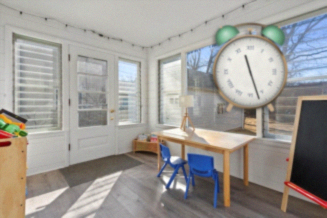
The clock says 11:27
